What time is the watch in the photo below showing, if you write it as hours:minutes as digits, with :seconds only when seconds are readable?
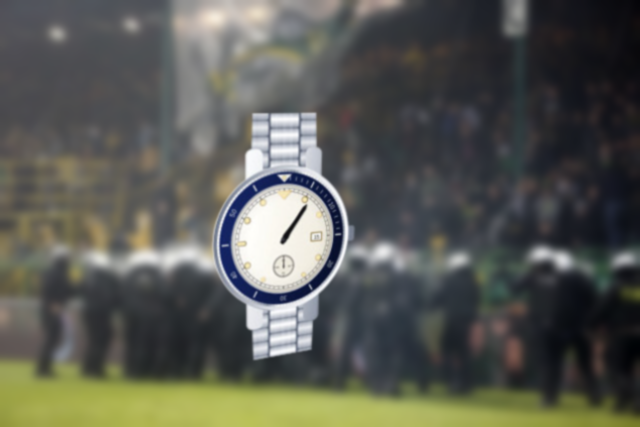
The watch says 1:06
